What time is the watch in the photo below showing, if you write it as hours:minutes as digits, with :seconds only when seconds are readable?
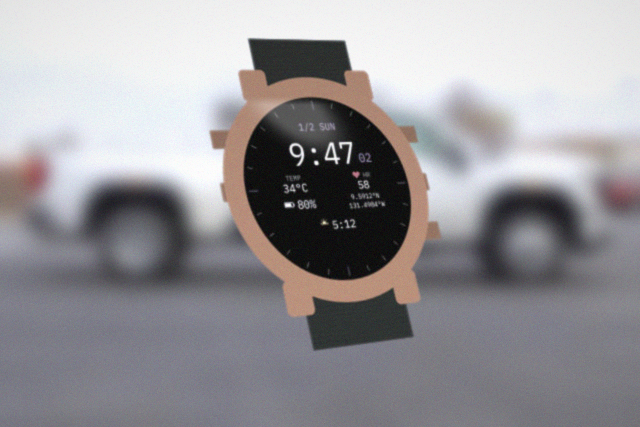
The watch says 9:47:02
